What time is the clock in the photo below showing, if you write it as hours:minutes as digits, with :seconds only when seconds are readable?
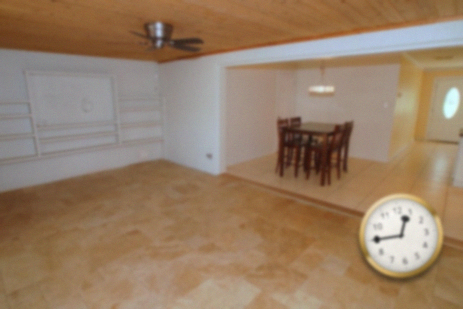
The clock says 12:45
